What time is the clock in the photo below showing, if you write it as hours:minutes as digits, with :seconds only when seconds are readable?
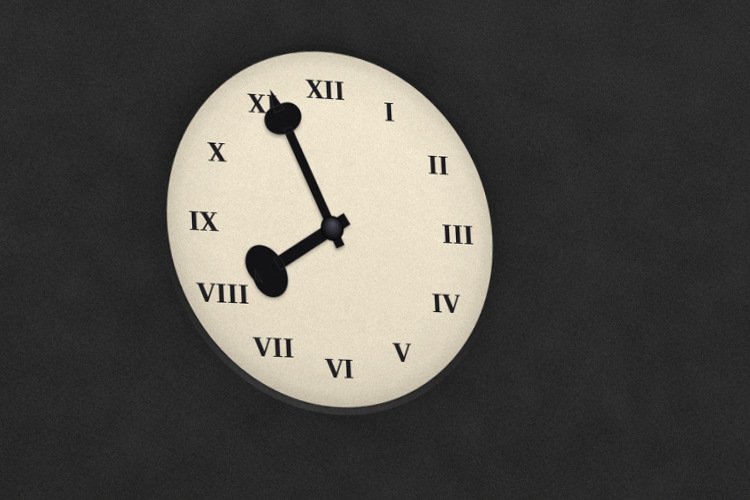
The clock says 7:56
